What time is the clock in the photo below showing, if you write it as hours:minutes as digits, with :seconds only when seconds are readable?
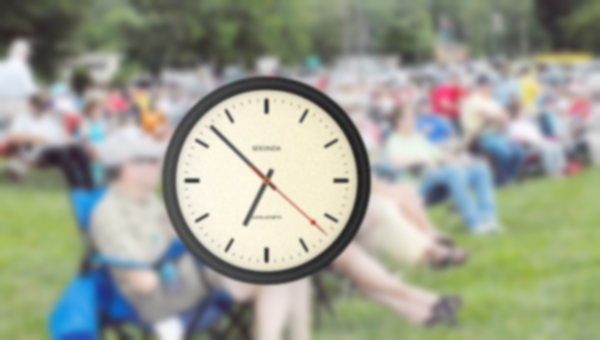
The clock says 6:52:22
